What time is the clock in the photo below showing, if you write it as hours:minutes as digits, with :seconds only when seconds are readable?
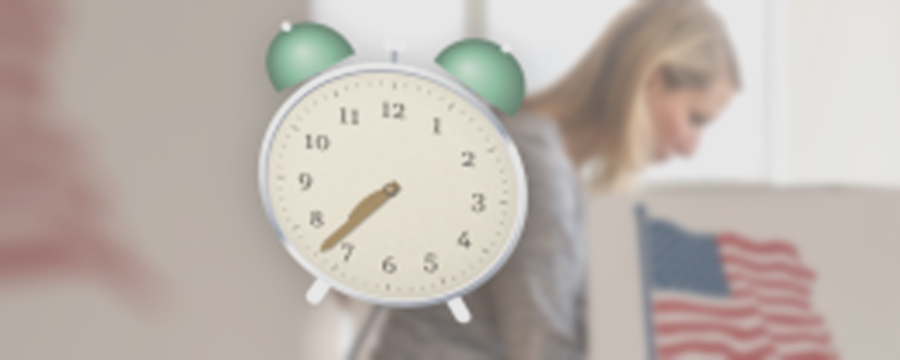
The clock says 7:37
